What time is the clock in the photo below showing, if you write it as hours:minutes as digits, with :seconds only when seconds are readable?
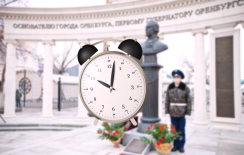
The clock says 10:02
